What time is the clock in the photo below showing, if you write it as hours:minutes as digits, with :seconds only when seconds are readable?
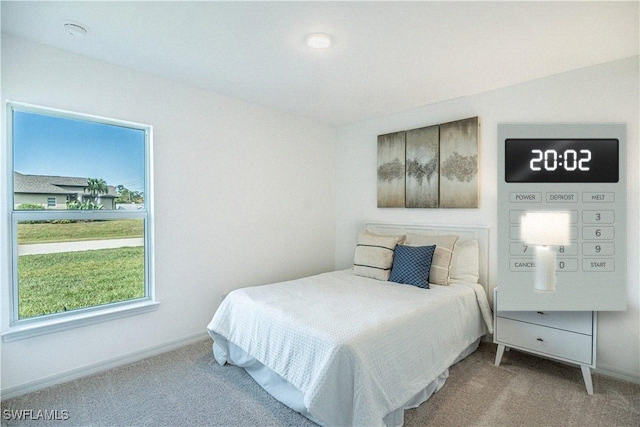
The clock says 20:02
